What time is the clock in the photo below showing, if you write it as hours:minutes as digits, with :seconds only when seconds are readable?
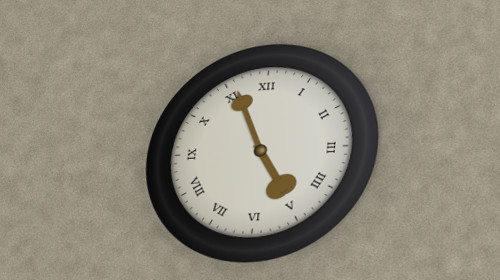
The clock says 4:56
